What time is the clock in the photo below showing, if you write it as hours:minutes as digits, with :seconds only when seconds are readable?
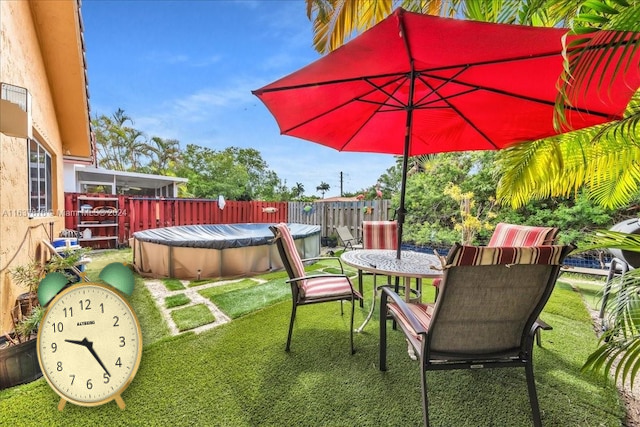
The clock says 9:24
